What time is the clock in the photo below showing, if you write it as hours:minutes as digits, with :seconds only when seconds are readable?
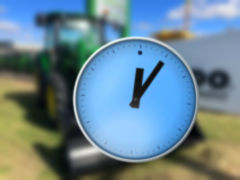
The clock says 12:05
